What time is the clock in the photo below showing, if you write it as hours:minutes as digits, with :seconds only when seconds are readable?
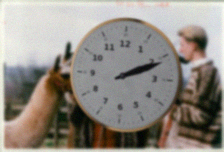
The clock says 2:11
